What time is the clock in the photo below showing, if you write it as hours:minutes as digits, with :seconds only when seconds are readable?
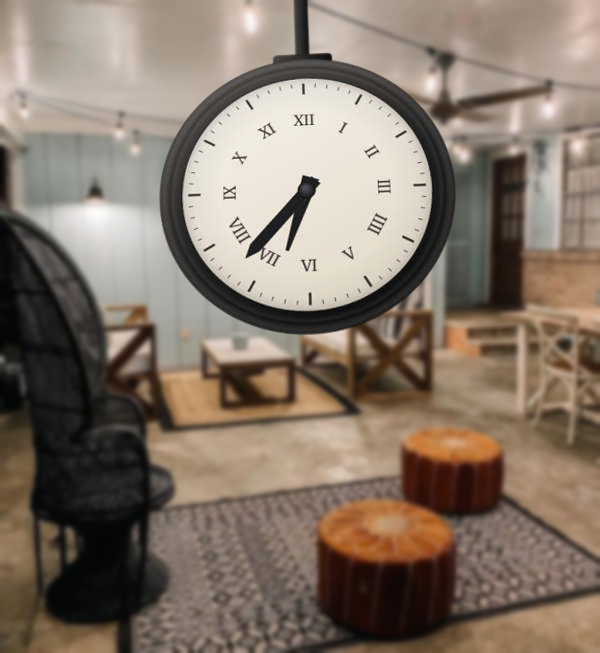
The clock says 6:37
